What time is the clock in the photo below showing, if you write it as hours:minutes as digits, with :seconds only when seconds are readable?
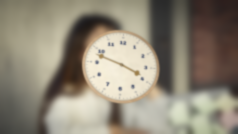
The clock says 3:48
